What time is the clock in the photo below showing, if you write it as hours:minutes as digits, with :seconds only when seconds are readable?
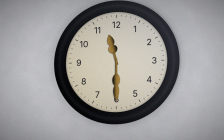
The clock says 11:30
